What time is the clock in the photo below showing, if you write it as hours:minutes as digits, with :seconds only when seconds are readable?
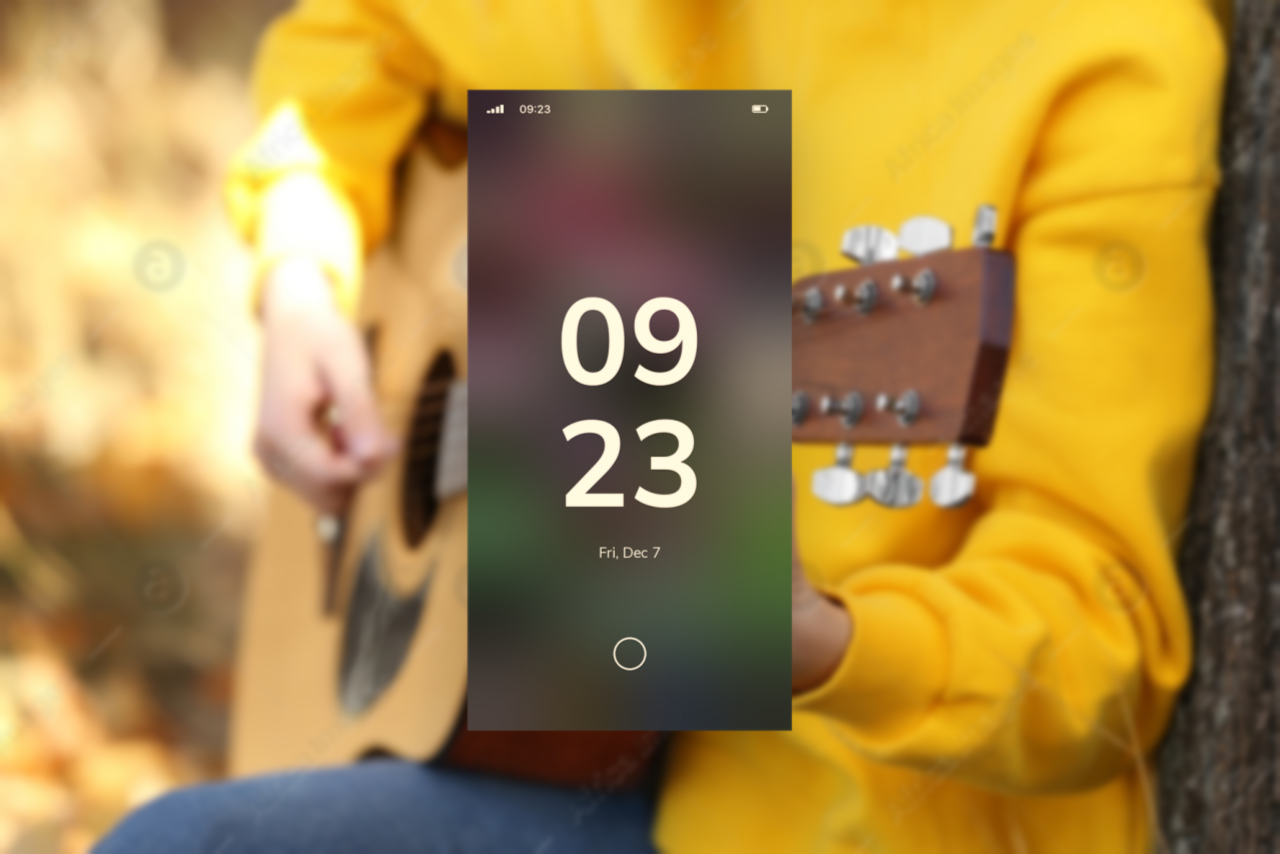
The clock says 9:23
